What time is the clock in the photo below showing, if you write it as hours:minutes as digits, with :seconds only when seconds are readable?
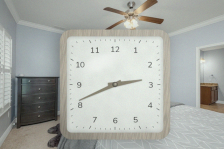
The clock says 2:41
